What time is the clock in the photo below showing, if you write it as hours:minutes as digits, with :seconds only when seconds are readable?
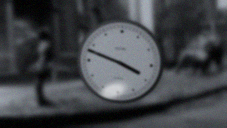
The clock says 3:48
